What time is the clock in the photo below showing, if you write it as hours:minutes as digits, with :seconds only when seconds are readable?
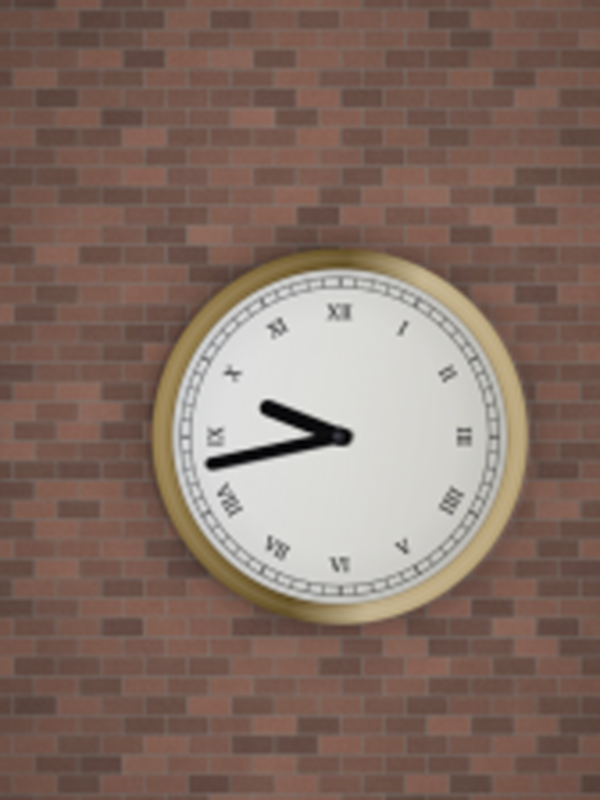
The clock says 9:43
